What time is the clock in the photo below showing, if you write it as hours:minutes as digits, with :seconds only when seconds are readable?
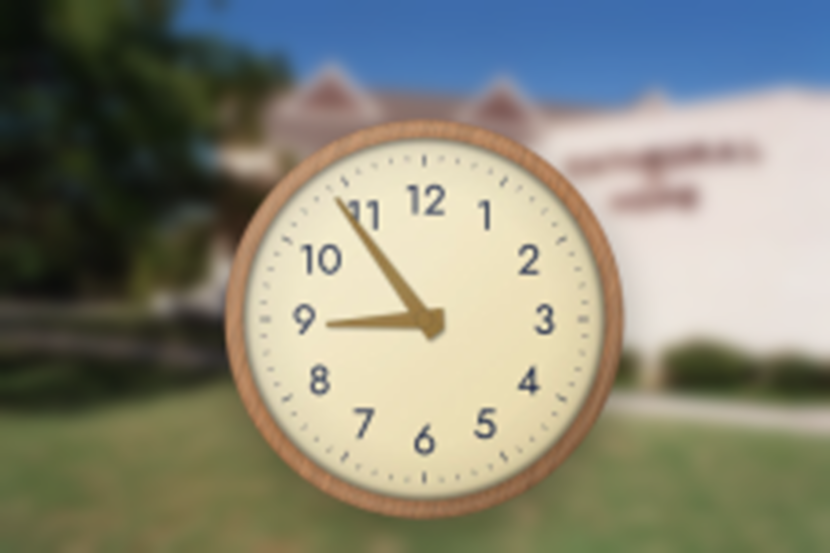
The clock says 8:54
